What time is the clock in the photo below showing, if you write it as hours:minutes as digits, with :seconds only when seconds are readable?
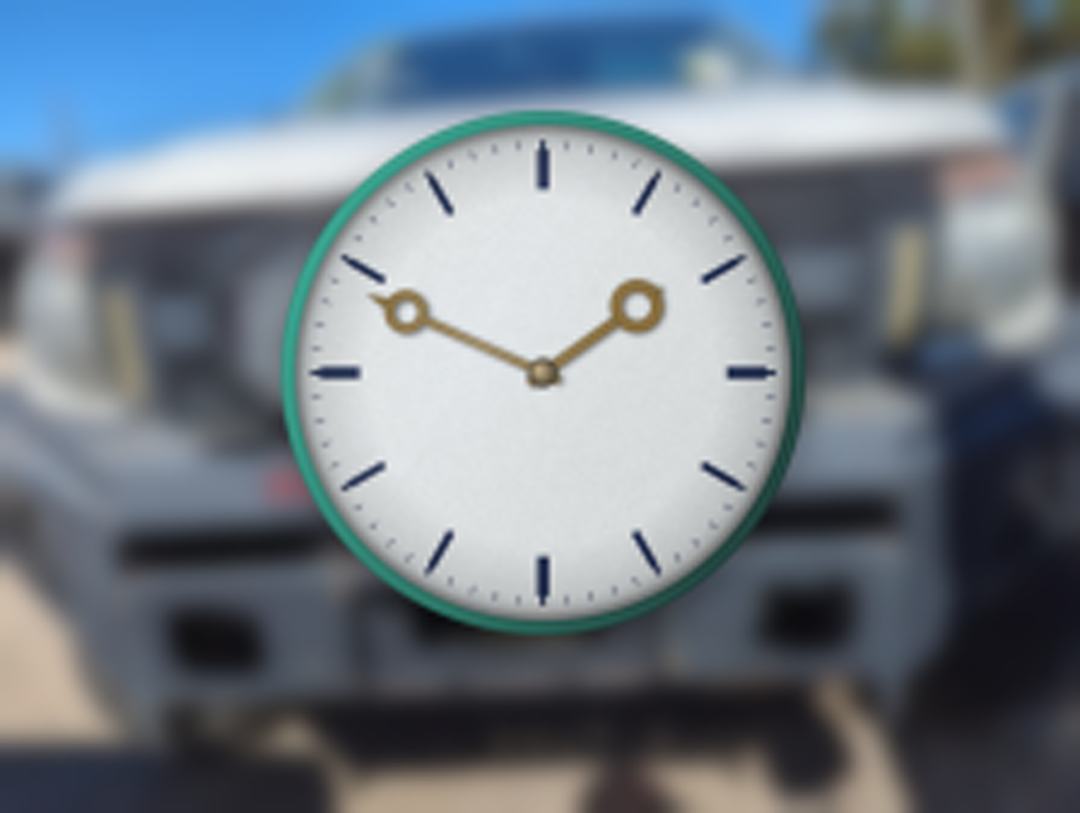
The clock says 1:49
